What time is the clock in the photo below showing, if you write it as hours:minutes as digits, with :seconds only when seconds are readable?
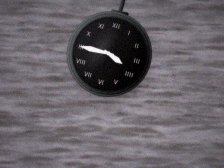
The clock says 3:45
